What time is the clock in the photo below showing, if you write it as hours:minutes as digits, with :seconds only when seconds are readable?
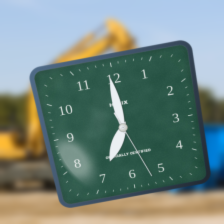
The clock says 6:59:27
